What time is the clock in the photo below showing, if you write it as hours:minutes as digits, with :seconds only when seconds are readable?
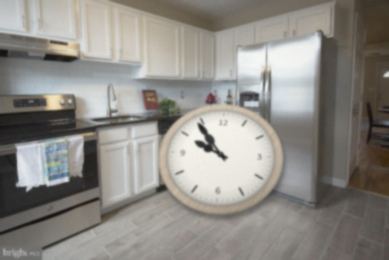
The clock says 9:54
